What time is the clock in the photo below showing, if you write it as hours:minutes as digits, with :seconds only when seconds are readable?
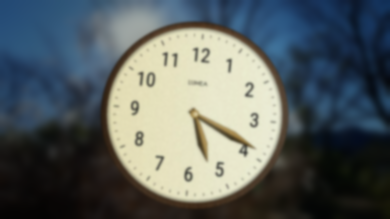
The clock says 5:19
